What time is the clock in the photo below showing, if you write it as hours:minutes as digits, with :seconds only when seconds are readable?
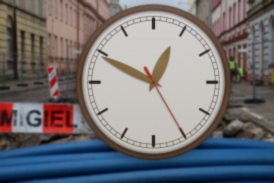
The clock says 12:49:25
